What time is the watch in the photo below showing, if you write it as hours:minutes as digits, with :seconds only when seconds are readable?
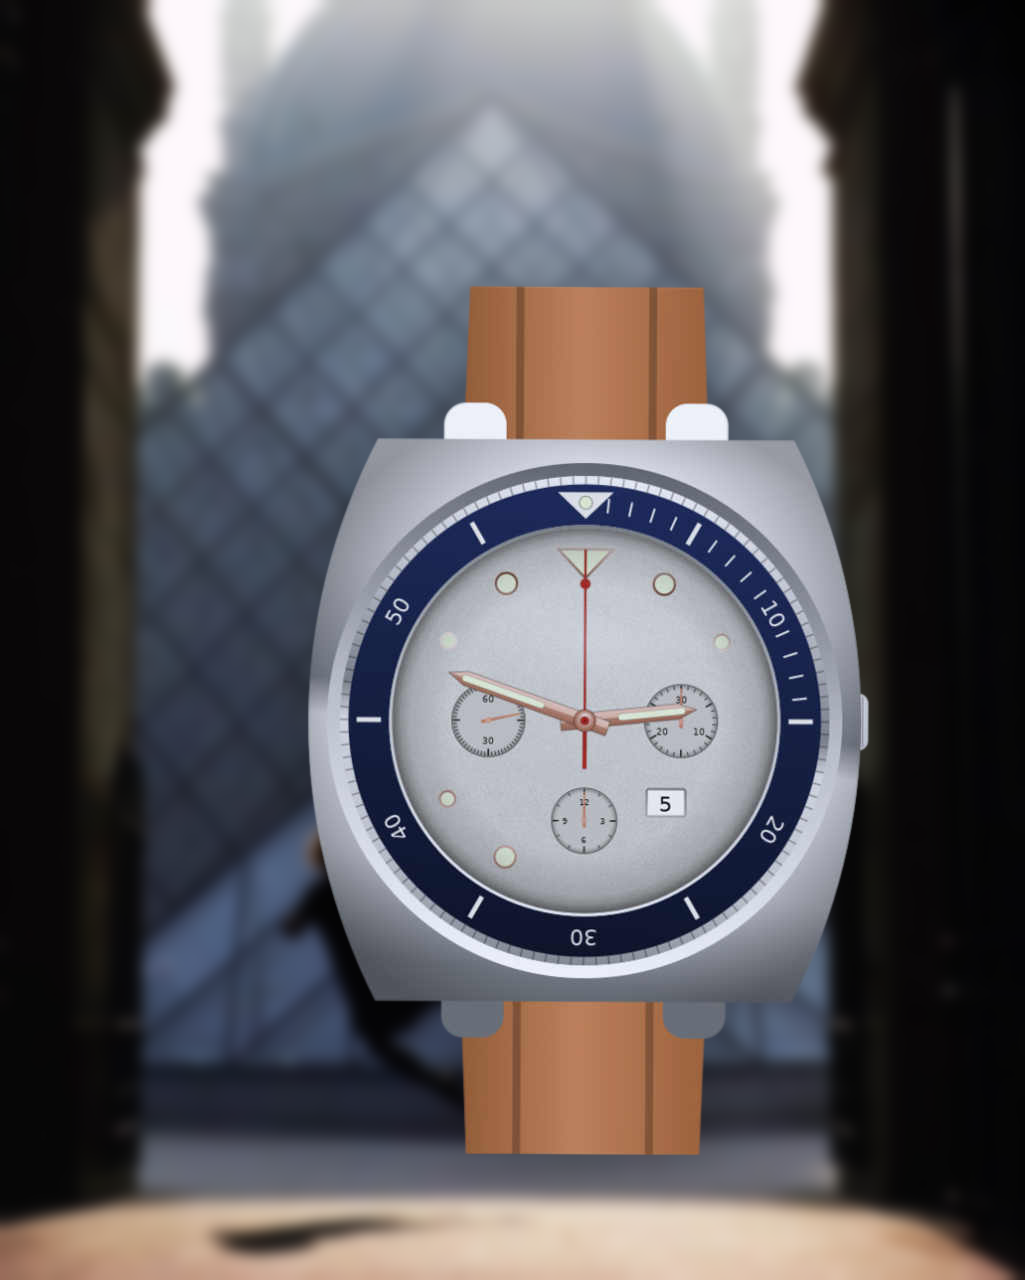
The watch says 2:48:13
